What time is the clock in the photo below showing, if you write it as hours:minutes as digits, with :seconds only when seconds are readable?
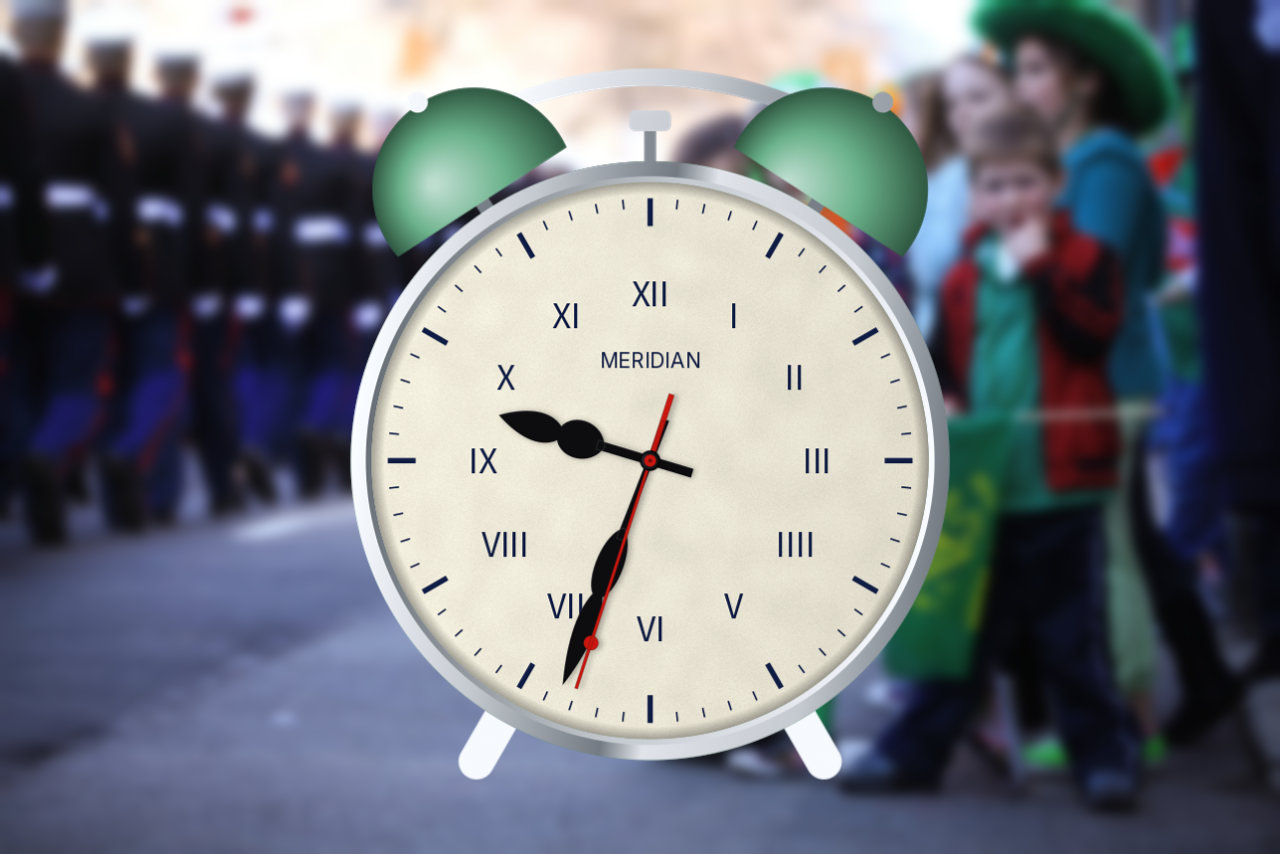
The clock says 9:33:33
